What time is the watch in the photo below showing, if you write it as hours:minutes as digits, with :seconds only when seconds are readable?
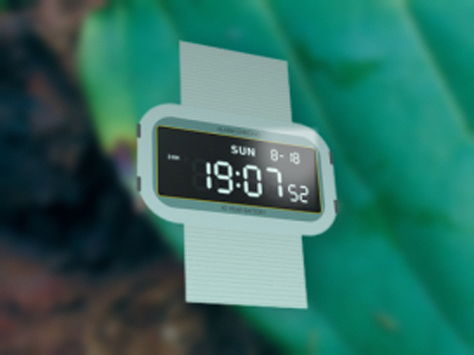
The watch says 19:07:52
